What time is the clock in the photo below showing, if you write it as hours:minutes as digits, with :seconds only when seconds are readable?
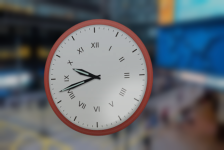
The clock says 9:42
